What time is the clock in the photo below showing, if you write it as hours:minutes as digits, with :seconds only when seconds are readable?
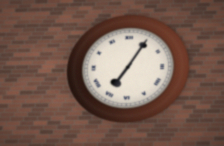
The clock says 7:05
